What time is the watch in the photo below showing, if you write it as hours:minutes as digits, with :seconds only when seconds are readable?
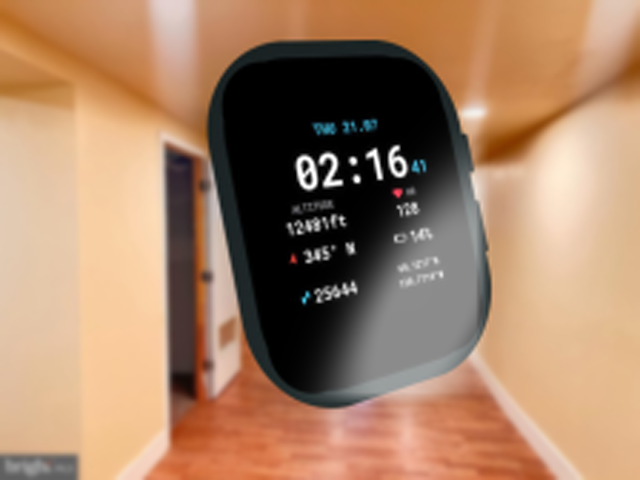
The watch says 2:16
